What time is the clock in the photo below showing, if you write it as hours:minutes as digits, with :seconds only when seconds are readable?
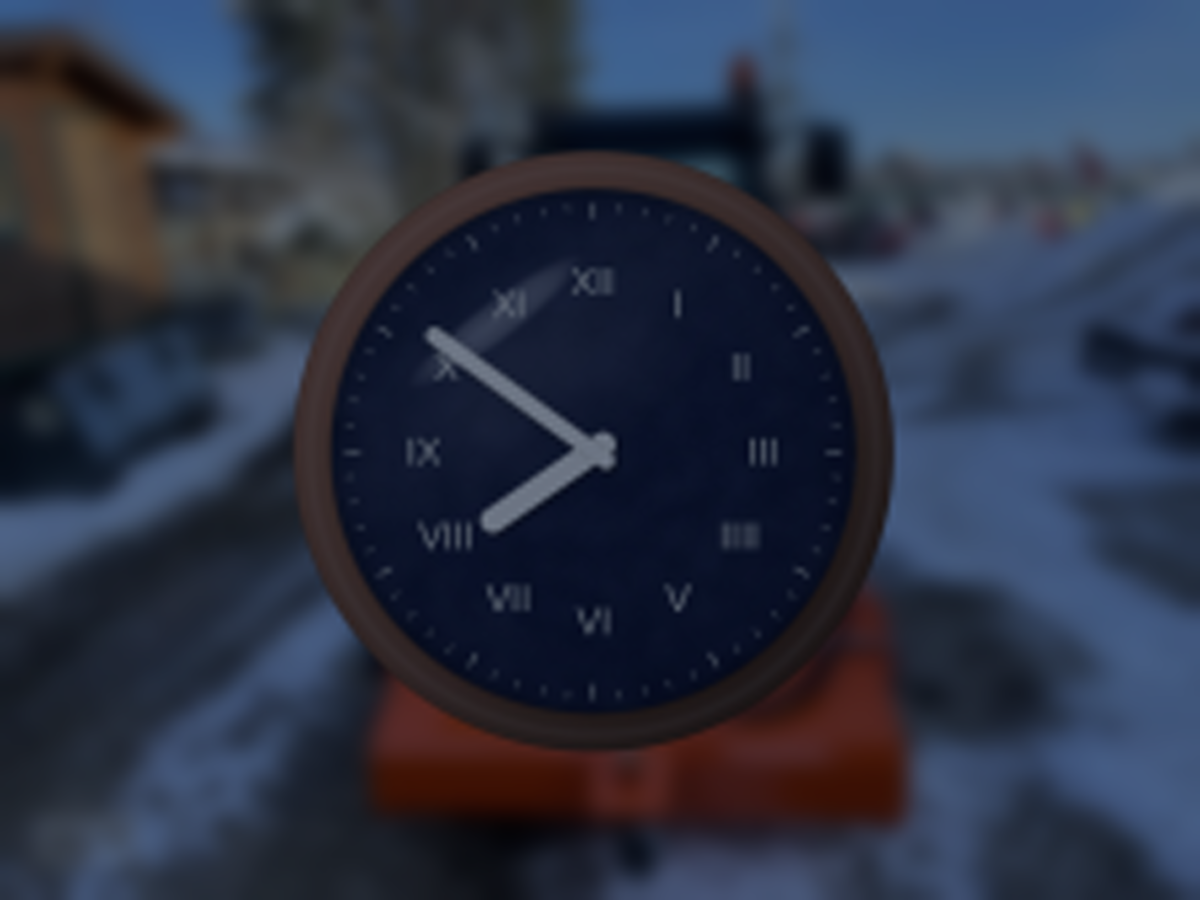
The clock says 7:51
